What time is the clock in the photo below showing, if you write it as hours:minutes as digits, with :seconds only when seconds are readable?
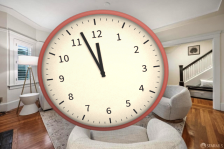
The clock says 11:57
